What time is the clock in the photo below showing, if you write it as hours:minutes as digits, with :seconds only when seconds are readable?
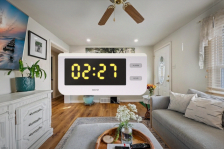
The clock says 2:27
